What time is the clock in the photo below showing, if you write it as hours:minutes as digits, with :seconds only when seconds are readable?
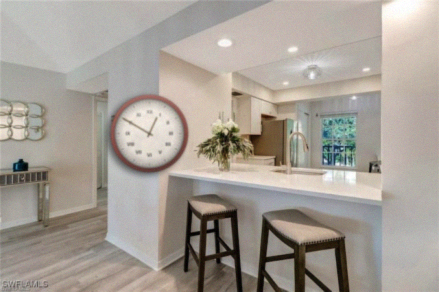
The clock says 12:50
